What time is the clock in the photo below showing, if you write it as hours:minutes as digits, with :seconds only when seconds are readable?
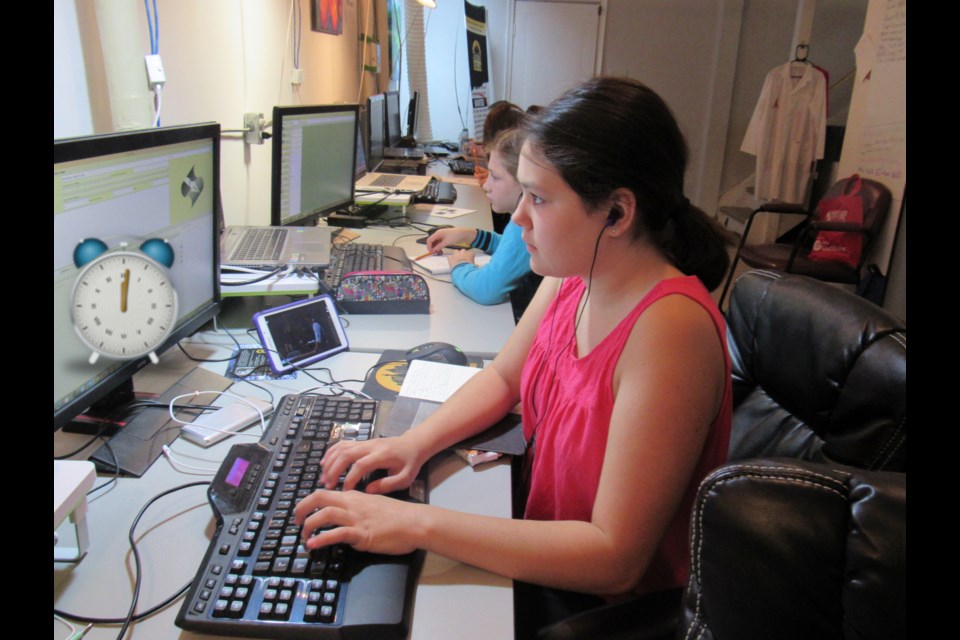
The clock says 12:01
